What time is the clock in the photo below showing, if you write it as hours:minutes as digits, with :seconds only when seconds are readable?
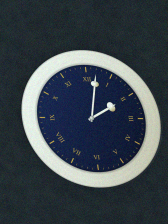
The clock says 2:02
